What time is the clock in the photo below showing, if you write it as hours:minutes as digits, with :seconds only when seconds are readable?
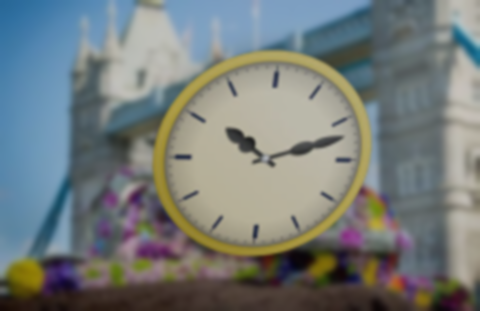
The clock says 10:12
